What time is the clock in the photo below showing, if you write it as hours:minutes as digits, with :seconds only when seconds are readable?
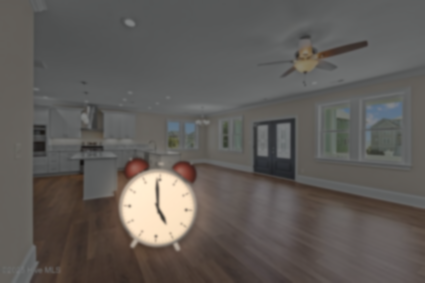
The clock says 4:59
